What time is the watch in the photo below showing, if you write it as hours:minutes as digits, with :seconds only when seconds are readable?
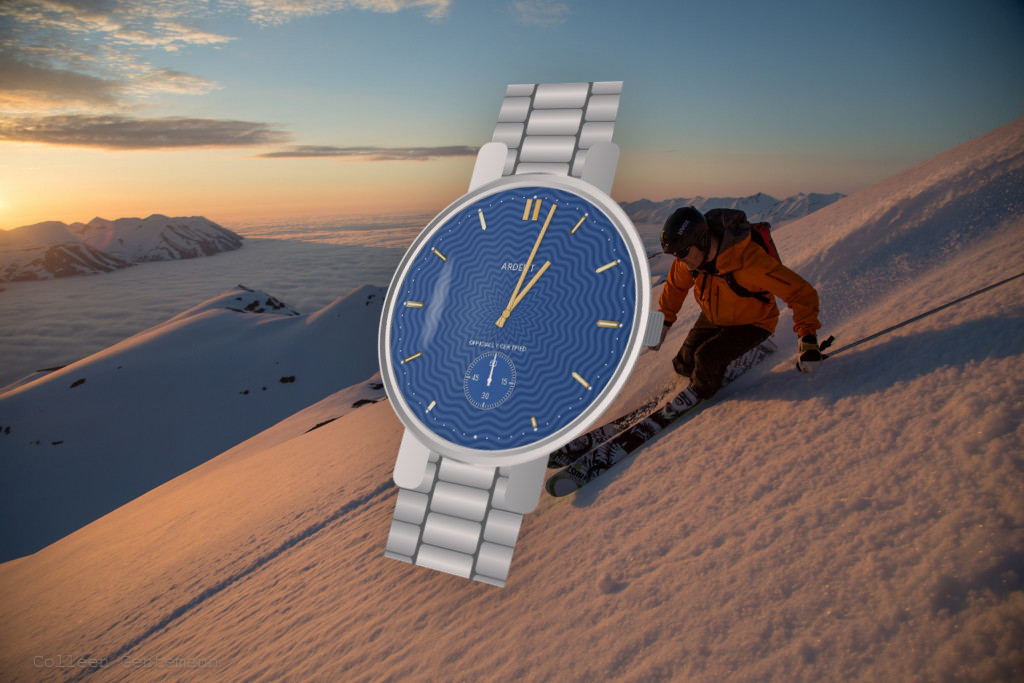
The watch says 1:02
